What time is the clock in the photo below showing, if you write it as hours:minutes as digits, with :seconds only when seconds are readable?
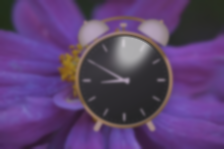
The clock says 8:50
